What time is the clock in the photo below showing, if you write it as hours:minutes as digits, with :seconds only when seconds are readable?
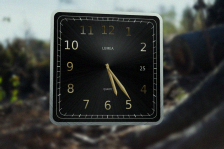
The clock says 5:24
